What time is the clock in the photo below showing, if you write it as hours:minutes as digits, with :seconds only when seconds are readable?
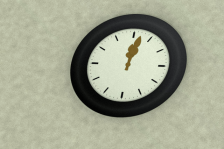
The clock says 12:02
